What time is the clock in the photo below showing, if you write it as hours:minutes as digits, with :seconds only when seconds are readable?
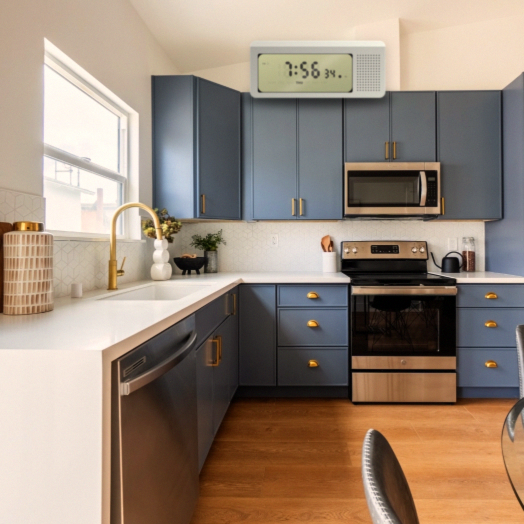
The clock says 7:56:34
